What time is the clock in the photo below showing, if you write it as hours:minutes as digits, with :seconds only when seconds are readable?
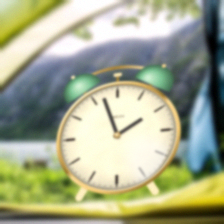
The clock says 1:57
